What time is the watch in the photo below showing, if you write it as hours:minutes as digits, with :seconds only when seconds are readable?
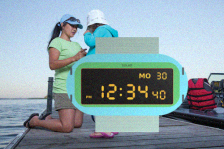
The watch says 12:34:40
